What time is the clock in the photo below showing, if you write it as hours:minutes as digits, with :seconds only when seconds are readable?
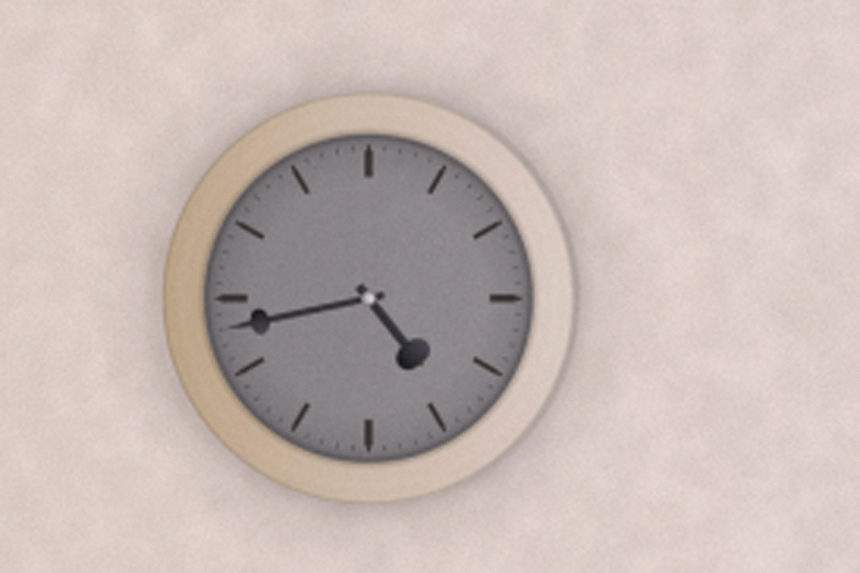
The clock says 4:43
